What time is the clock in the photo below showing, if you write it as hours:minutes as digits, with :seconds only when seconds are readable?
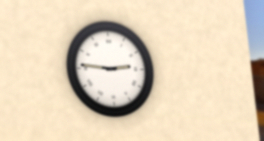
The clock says 2:46
